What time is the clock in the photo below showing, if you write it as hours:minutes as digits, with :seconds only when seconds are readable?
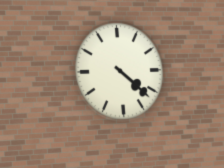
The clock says 4:22
